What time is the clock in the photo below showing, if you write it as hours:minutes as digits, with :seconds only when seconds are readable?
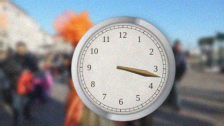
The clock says 3:17
